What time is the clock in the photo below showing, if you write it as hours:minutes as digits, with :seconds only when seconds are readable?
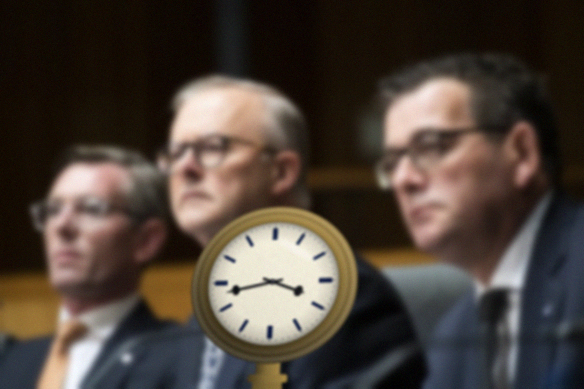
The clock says 3:43
